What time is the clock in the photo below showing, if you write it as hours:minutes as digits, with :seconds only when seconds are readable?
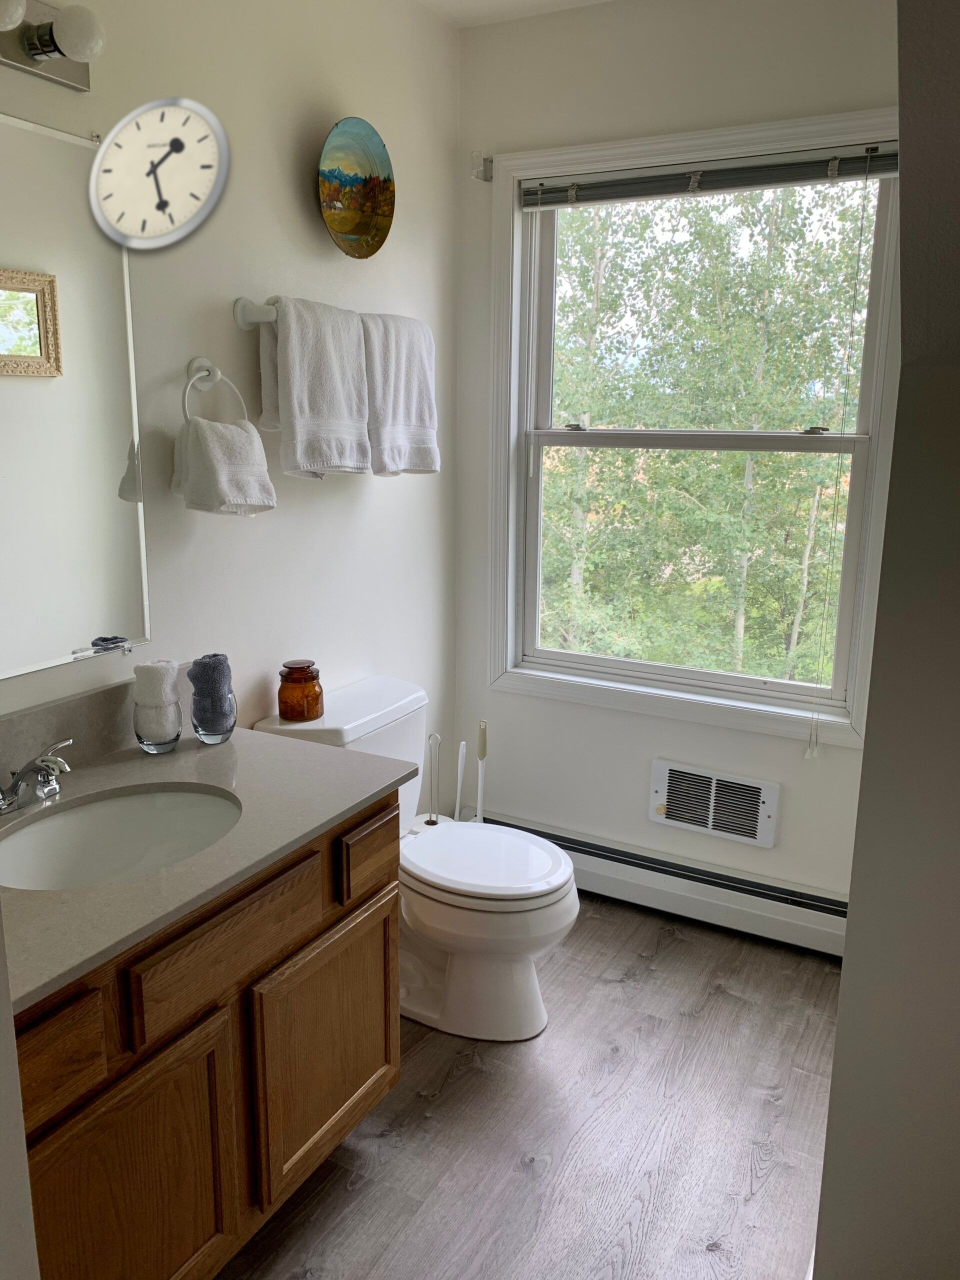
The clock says 1:26
